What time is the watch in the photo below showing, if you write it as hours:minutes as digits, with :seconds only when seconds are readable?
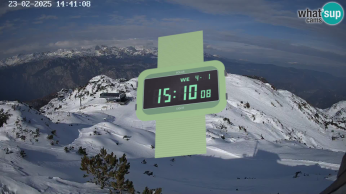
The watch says 15:10:08
